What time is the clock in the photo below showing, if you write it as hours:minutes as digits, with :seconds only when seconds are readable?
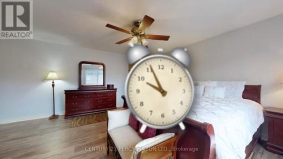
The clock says 9:56
